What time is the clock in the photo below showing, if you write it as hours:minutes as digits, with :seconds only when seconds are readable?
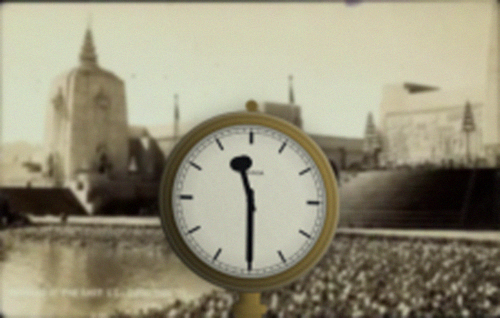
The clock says 11:30
